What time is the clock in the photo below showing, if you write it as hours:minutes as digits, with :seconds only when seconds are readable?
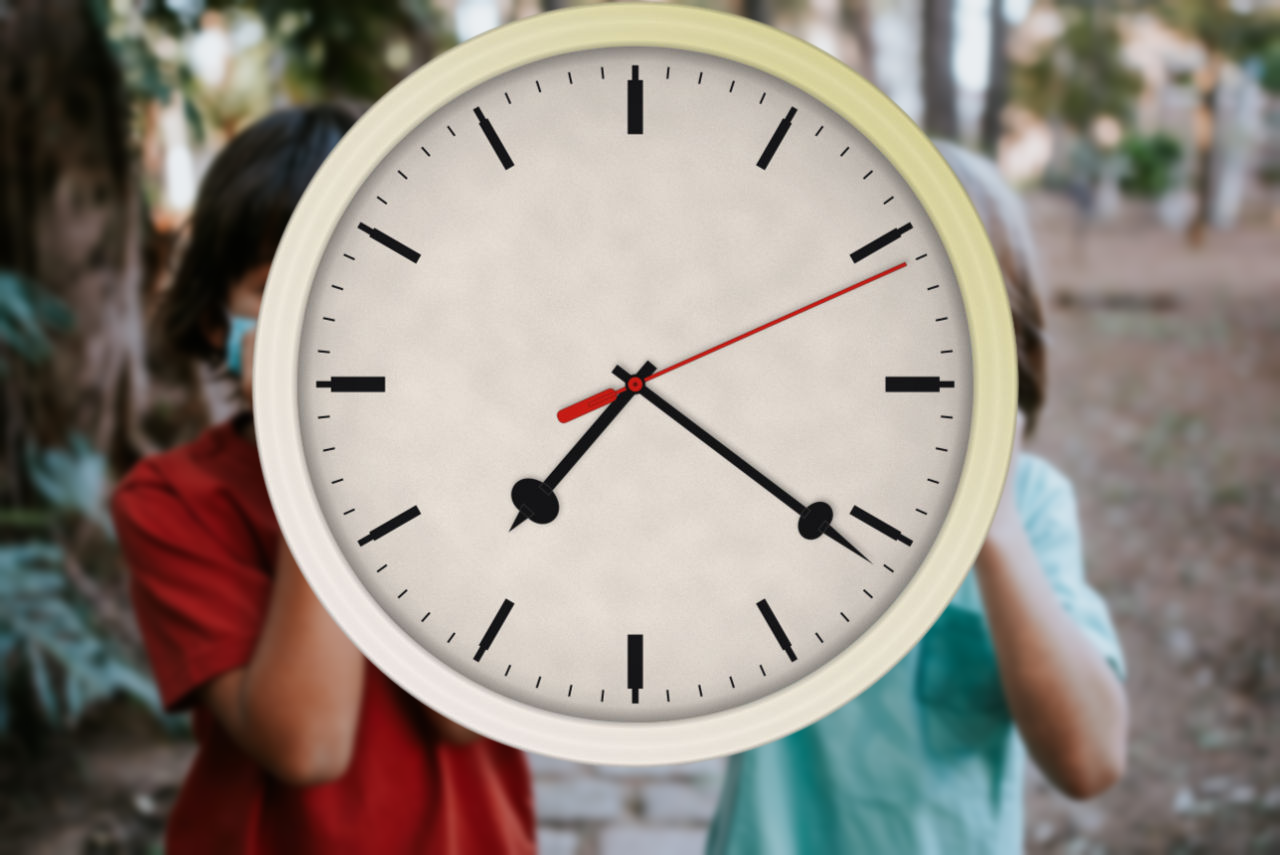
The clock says 7:21:11
